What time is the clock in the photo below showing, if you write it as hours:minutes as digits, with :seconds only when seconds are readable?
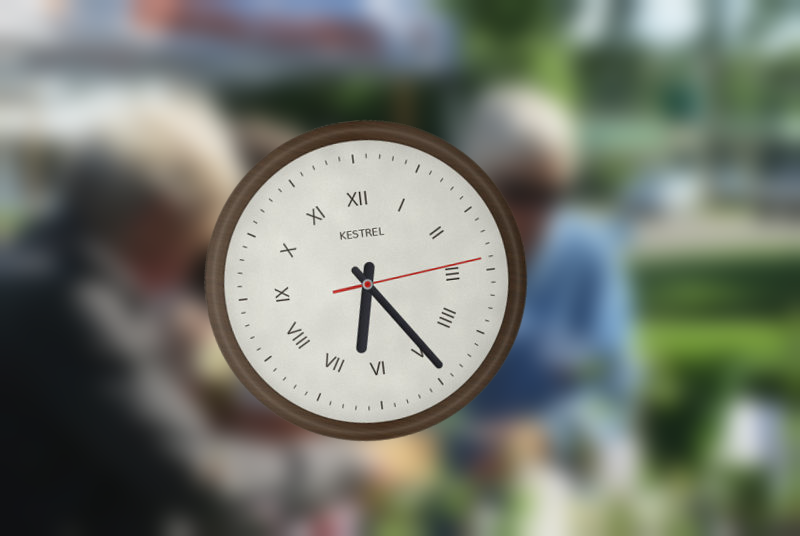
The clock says 6:24:14
